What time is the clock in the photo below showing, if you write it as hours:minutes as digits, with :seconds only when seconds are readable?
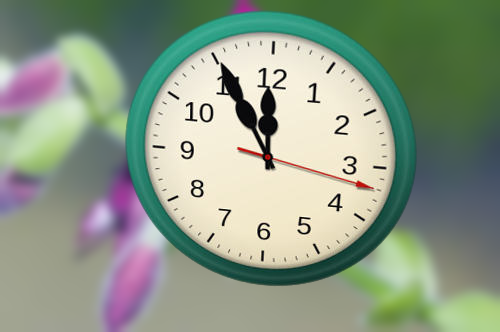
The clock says 11:55:17
